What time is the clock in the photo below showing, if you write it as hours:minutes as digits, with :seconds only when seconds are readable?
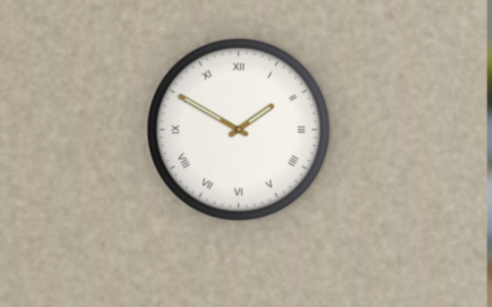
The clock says 1:50
